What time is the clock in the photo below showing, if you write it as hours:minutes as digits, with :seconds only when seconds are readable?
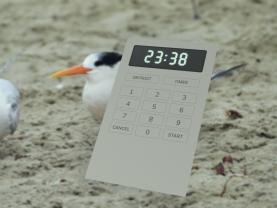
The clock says 23:38
